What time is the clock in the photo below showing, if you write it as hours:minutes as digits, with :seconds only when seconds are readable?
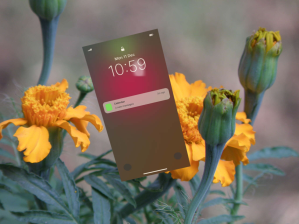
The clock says 10:59
